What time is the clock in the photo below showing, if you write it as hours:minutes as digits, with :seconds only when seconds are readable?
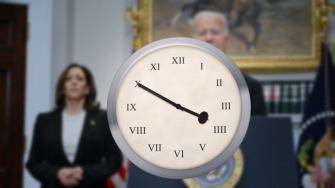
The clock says 3:50
